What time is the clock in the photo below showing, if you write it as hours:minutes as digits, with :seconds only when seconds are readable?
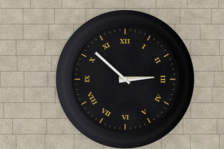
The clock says 2:52
